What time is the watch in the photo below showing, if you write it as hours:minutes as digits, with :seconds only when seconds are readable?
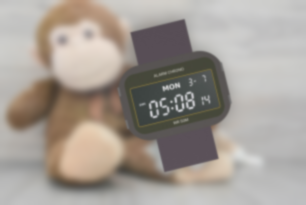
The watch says 5:08:14
